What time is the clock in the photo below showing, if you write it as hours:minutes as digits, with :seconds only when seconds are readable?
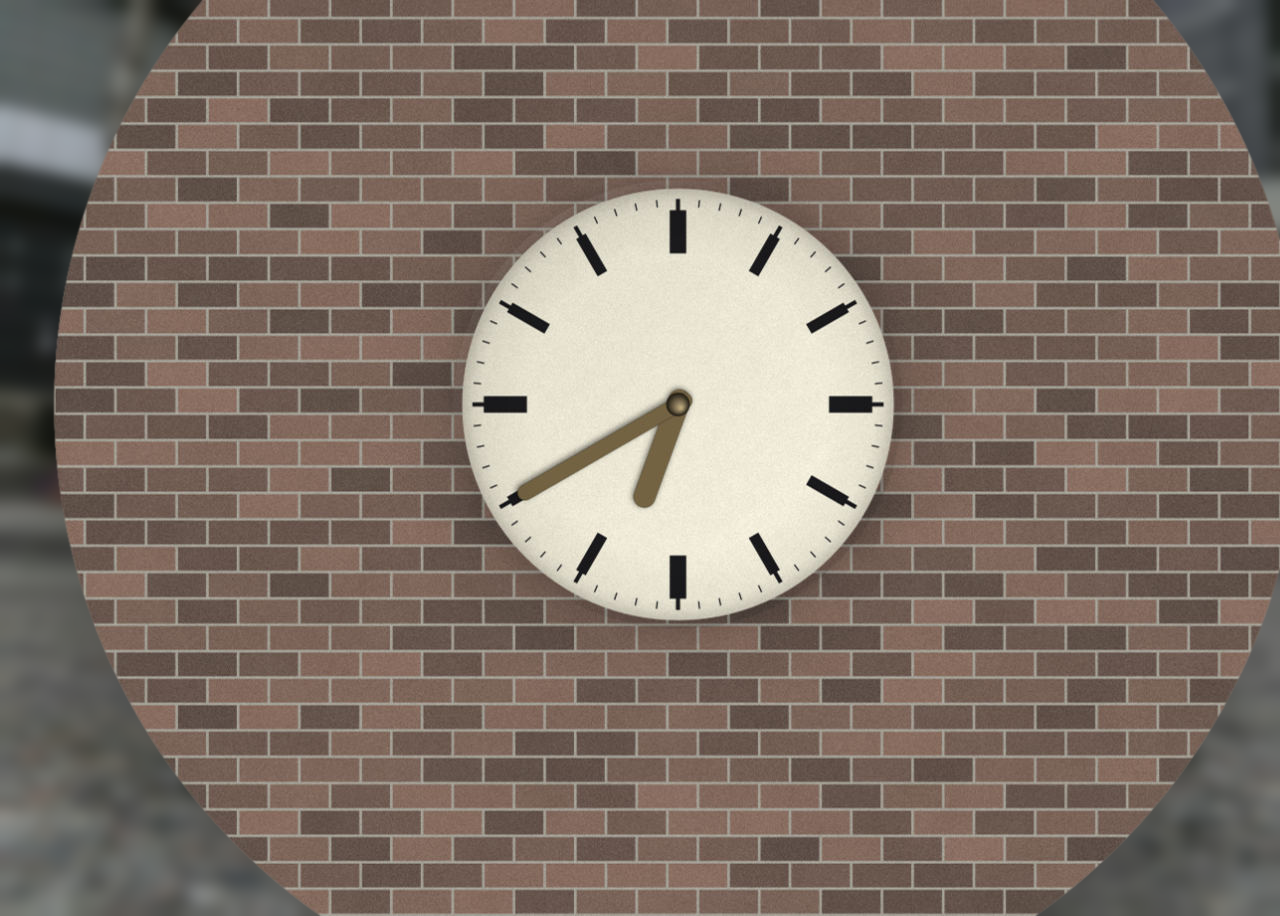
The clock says 6:40
